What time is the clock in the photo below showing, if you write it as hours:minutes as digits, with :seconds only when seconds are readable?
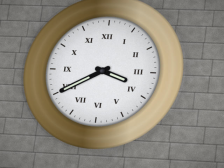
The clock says 3:40
